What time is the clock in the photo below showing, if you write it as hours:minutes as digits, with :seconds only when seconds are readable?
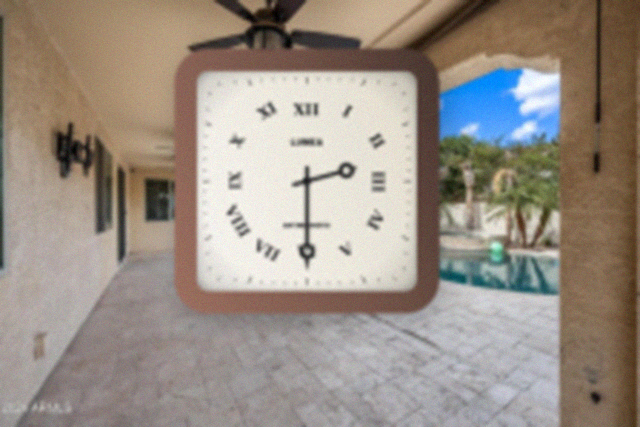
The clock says 2:30
